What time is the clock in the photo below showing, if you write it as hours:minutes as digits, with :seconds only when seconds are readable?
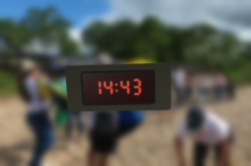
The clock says 14:43
